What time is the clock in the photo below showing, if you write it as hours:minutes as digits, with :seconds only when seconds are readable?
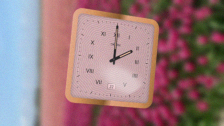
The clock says 2:00
